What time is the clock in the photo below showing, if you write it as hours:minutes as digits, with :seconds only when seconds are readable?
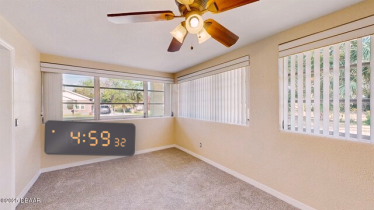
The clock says 4:59:32
